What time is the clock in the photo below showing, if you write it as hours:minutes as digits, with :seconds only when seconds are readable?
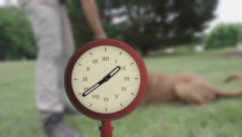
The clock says 1:39
